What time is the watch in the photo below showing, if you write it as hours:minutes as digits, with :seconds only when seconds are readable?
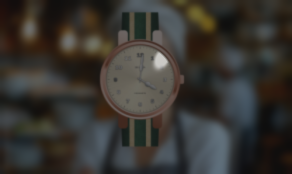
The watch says 4:01
